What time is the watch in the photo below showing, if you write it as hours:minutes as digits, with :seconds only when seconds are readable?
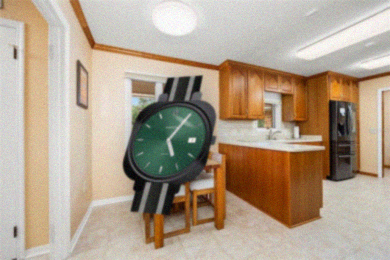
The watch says 5:05
